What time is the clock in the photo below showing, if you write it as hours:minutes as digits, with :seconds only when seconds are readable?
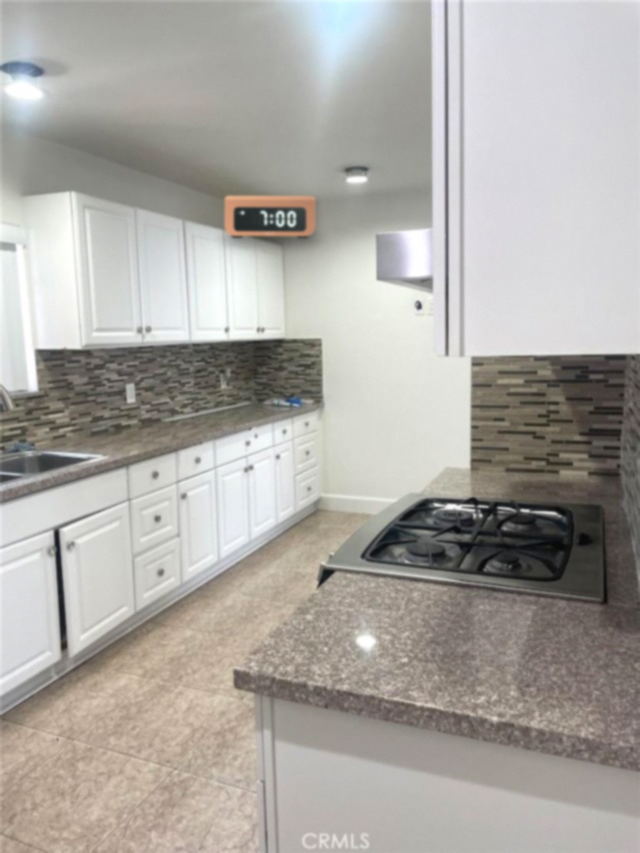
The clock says 7:00
